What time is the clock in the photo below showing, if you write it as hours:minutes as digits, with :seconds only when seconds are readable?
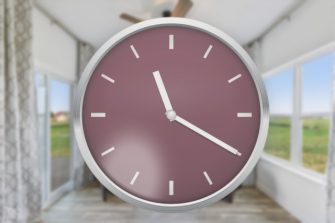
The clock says 11:20
